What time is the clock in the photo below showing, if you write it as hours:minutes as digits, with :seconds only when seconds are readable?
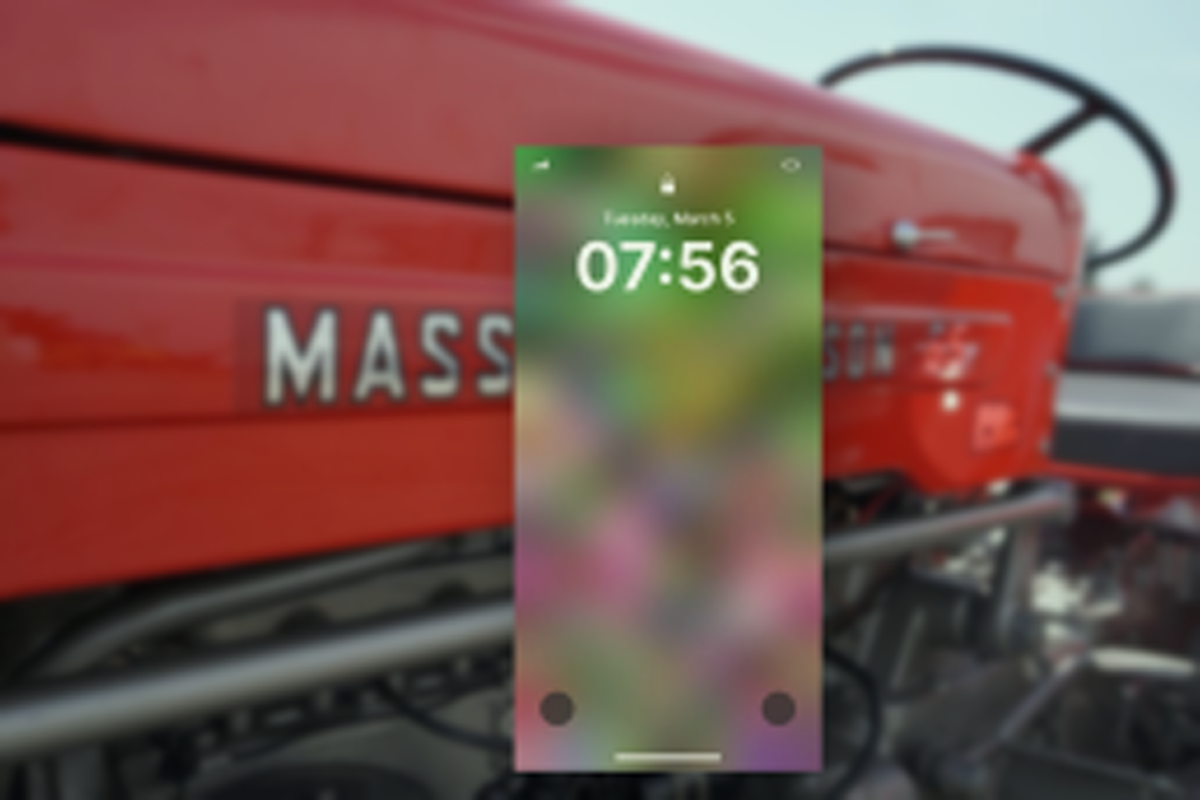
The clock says 7:56
